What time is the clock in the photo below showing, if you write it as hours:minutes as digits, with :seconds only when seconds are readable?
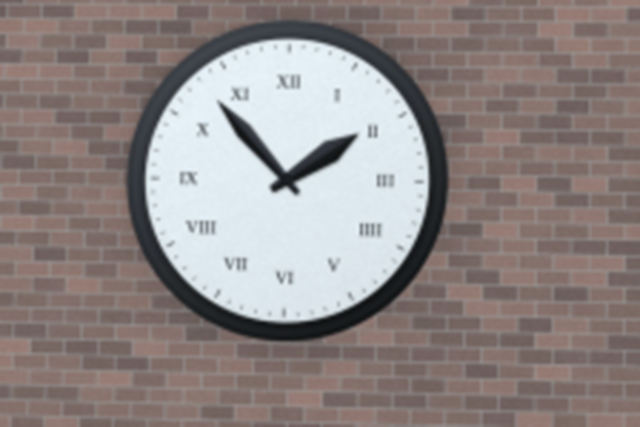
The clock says 1:53
